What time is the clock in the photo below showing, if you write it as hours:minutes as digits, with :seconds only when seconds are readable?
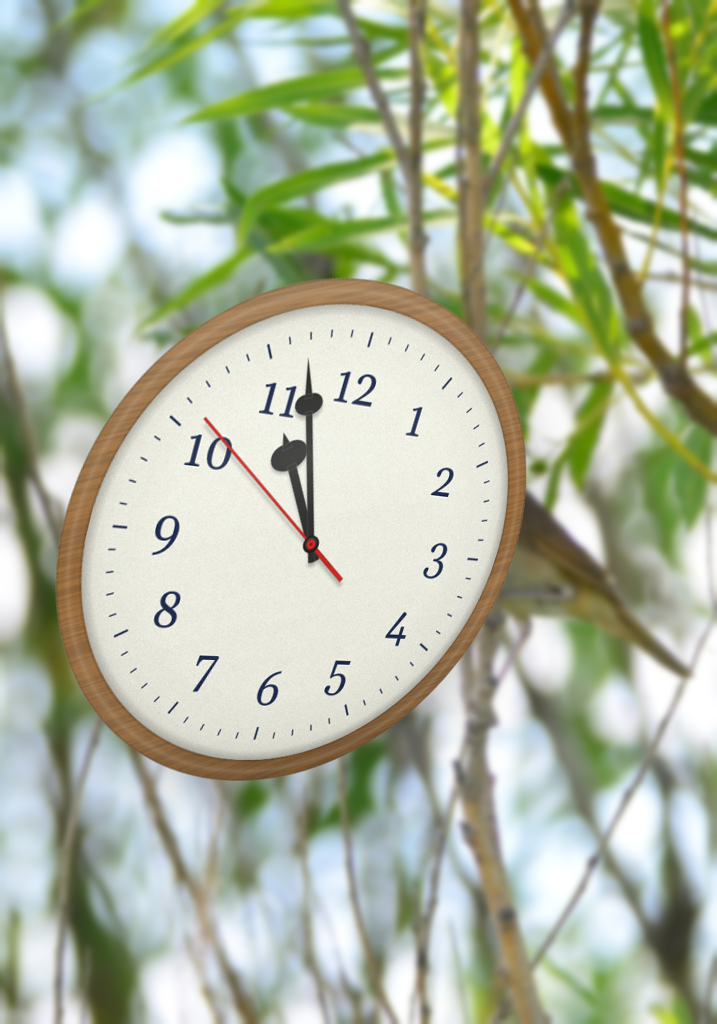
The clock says 10:56:51
